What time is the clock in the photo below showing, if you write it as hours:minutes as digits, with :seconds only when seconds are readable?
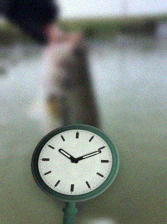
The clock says 10:11
